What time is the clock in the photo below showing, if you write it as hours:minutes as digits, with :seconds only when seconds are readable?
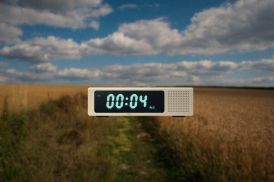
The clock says 0:04
